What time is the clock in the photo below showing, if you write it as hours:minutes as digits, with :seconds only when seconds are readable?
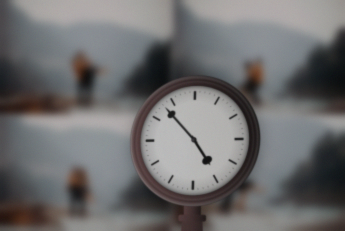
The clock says 4:53
